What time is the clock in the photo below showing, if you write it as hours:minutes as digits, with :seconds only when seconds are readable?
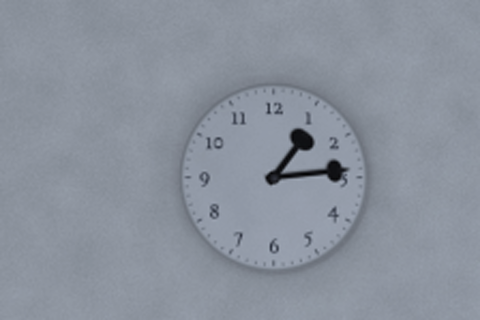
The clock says 1:14
